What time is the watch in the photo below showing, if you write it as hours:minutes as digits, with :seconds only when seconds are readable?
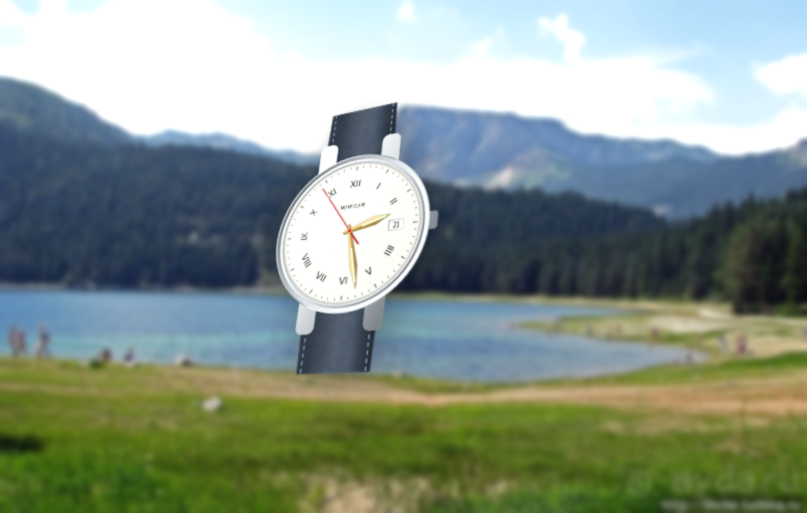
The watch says 2:27:54
